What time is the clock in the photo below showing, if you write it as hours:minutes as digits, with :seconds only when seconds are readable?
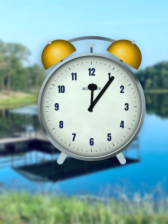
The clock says 12:06
